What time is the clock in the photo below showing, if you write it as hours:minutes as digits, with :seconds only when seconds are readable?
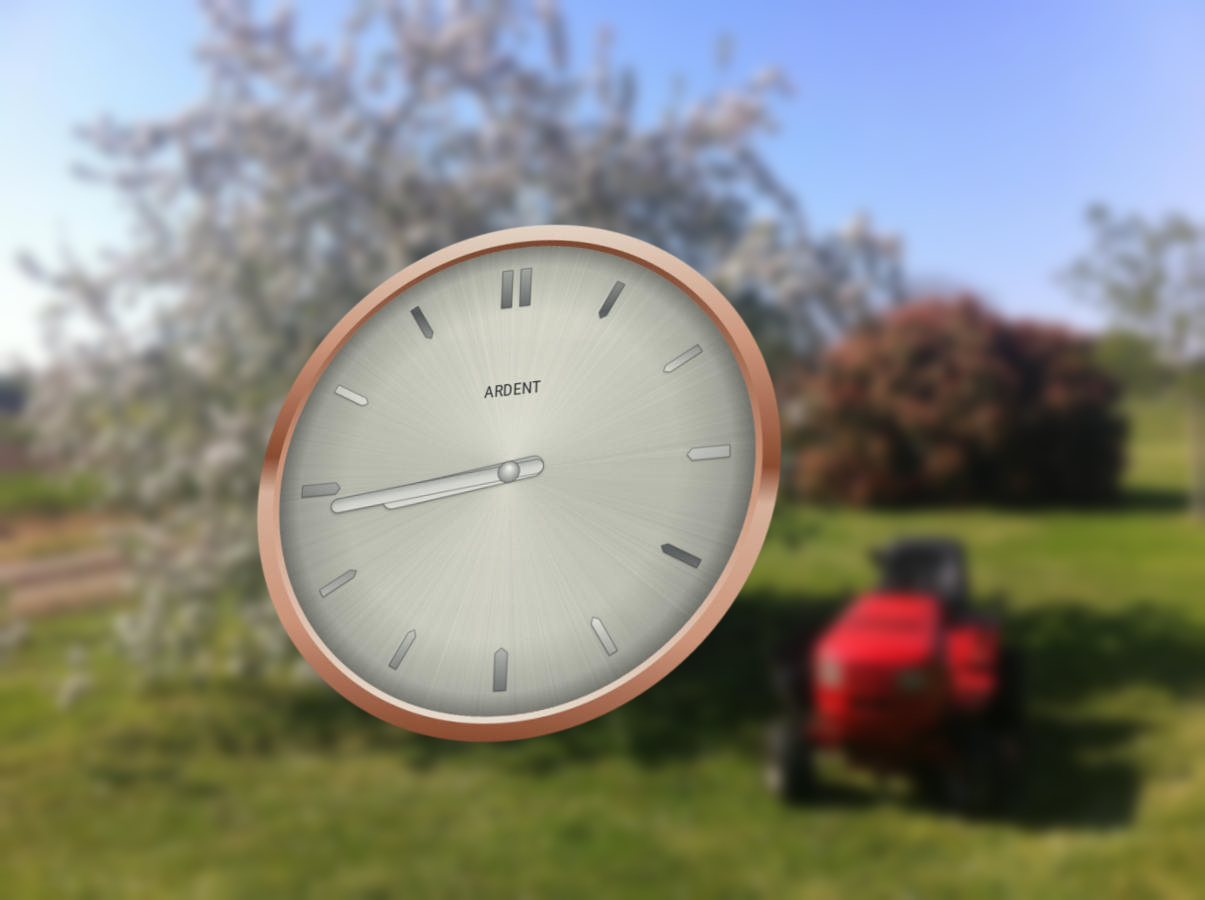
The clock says 8:44
